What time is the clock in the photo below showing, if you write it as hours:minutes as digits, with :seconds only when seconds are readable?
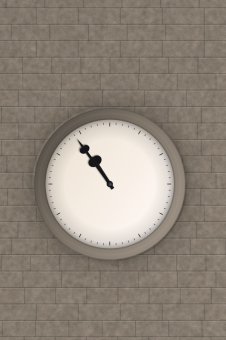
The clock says 10:54
